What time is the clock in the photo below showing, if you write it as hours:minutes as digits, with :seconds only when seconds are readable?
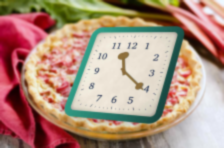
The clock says 11:21
